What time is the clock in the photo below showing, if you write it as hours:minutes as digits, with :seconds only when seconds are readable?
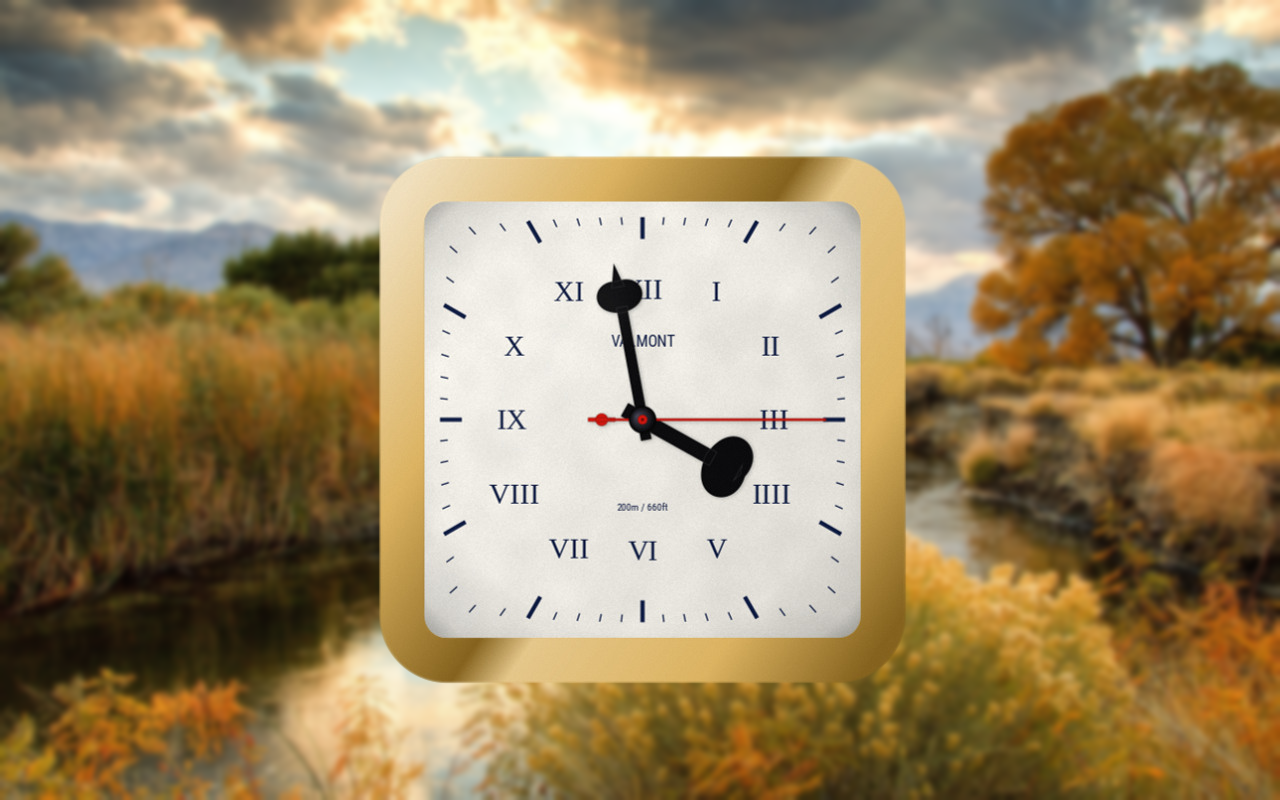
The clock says 3:58:15
